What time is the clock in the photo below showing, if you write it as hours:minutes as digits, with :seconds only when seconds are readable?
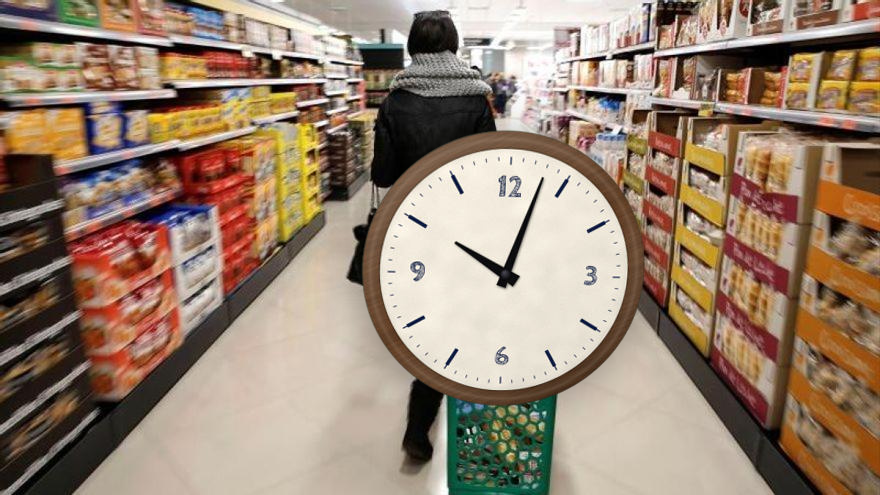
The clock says 10:03
